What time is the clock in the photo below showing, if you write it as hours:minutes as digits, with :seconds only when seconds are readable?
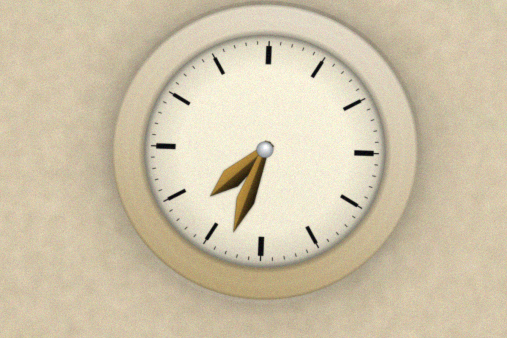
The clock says 7:33
